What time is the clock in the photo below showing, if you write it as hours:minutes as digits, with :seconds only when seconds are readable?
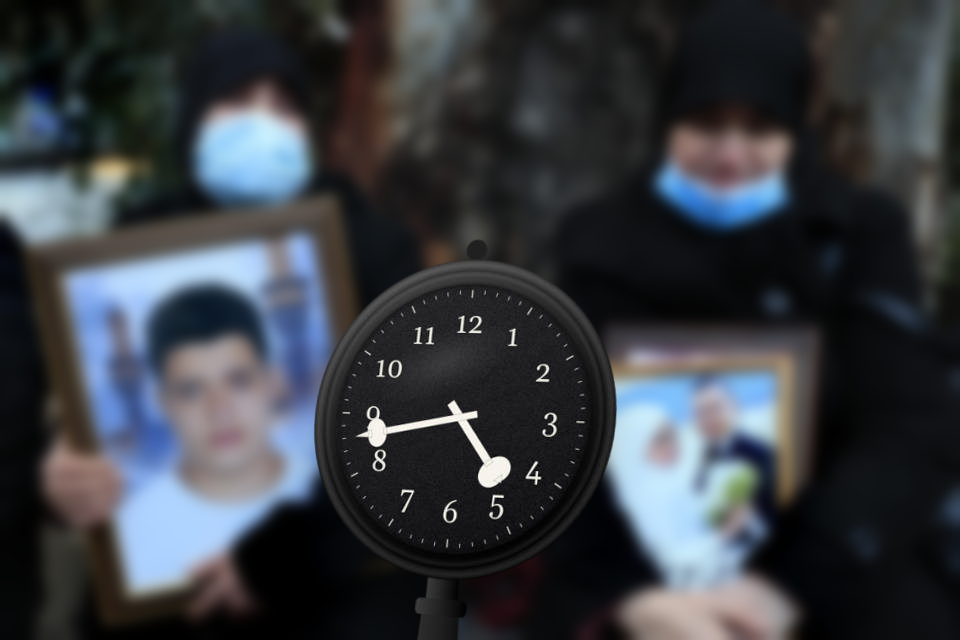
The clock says 4:43
